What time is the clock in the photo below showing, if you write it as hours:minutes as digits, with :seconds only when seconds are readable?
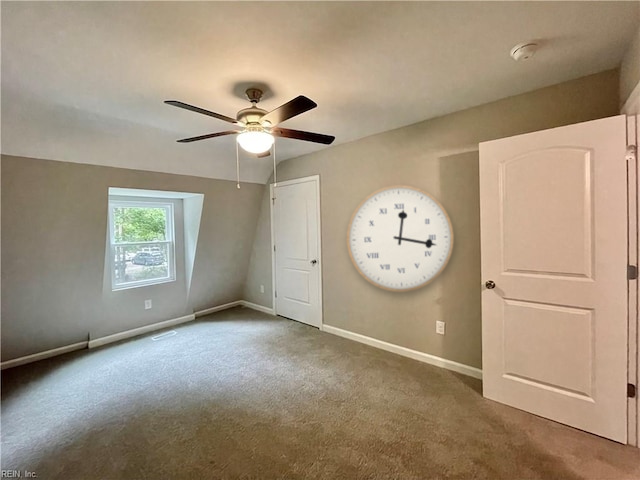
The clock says 12:17
